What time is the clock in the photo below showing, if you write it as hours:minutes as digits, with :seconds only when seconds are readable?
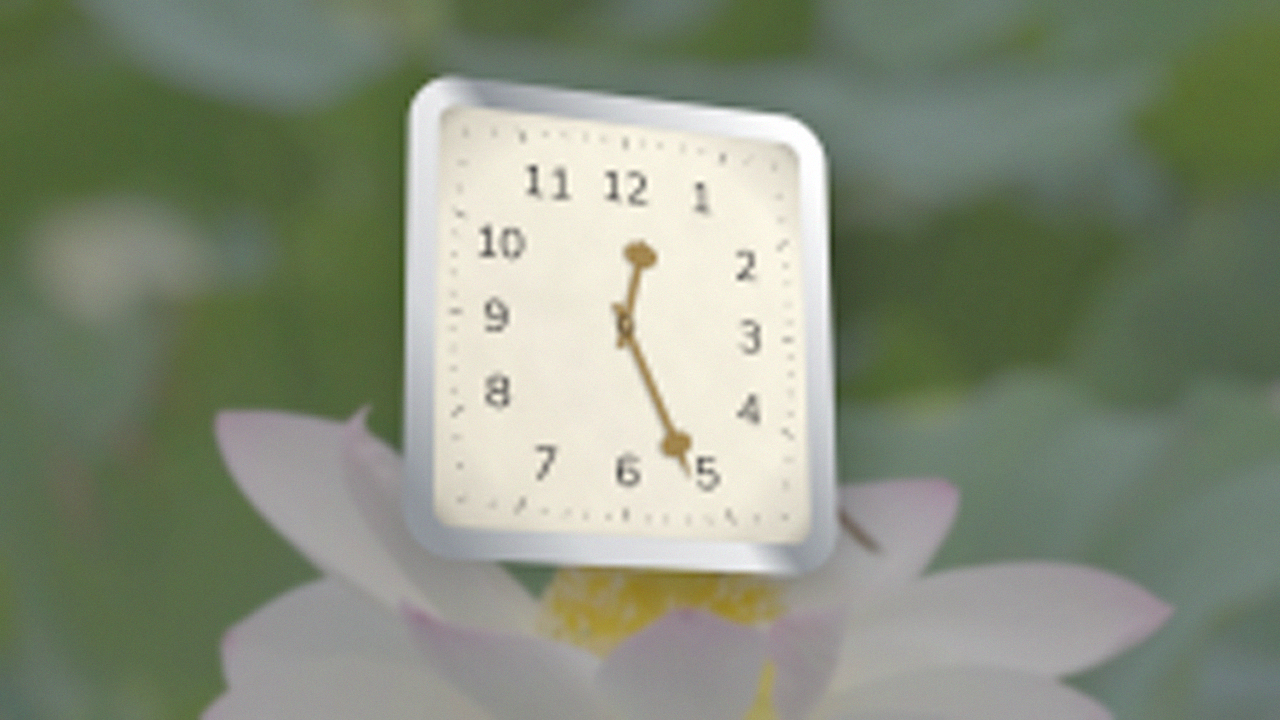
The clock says 12:26
